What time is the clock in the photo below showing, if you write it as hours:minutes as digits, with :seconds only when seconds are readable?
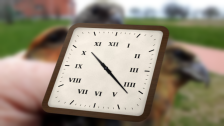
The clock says 10:22
